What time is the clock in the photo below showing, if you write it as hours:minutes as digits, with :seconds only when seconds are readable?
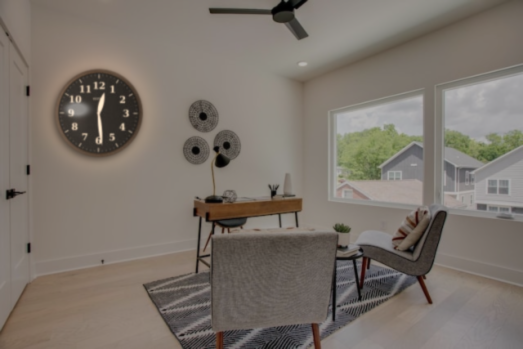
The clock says 12:29
